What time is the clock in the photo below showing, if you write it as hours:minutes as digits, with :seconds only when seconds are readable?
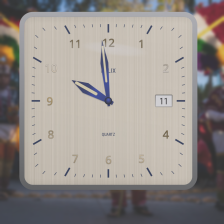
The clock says 9:59
